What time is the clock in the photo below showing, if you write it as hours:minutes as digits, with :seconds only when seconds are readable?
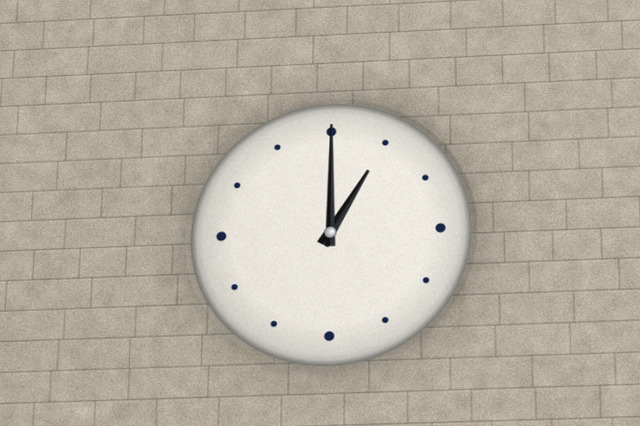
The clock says 1:00
